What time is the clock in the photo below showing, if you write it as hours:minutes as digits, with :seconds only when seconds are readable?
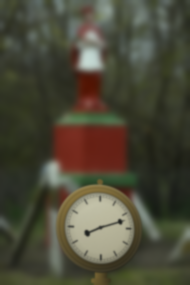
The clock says 8:12
